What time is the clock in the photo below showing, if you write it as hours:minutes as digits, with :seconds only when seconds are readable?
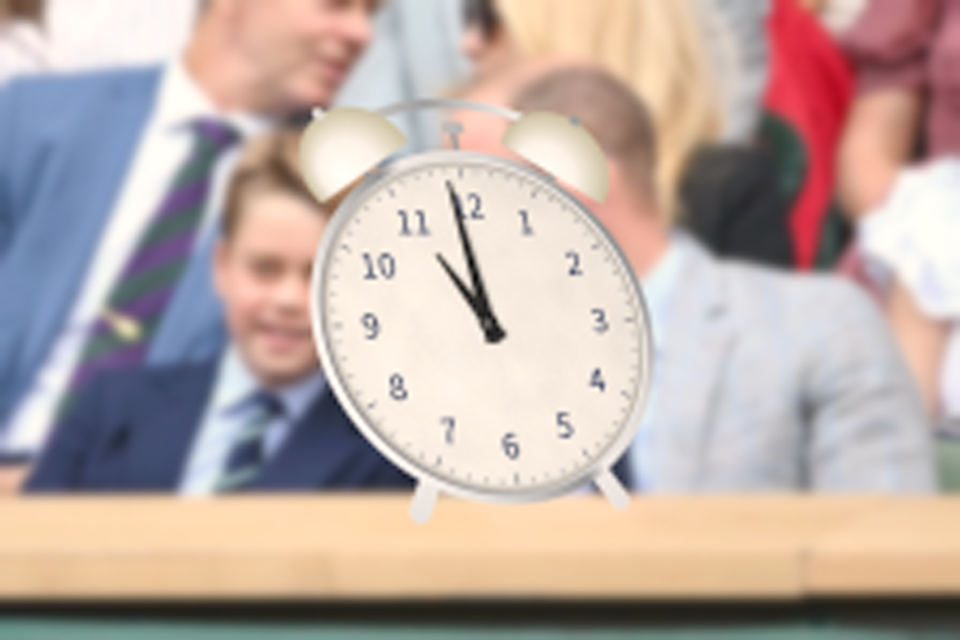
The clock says 10:59
